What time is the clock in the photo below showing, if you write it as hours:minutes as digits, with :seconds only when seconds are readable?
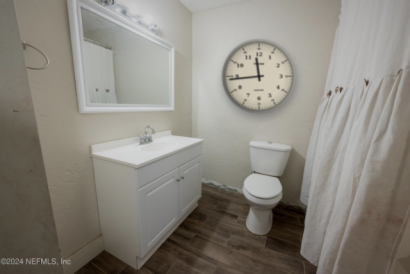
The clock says 11:44
